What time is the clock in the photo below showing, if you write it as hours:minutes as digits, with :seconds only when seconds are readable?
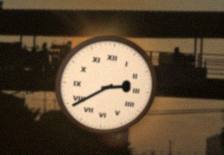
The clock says 2:39
